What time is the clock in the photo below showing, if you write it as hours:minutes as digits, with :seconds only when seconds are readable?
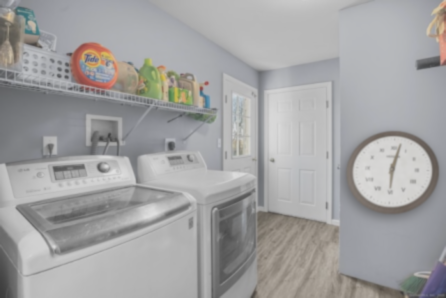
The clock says 6:02
